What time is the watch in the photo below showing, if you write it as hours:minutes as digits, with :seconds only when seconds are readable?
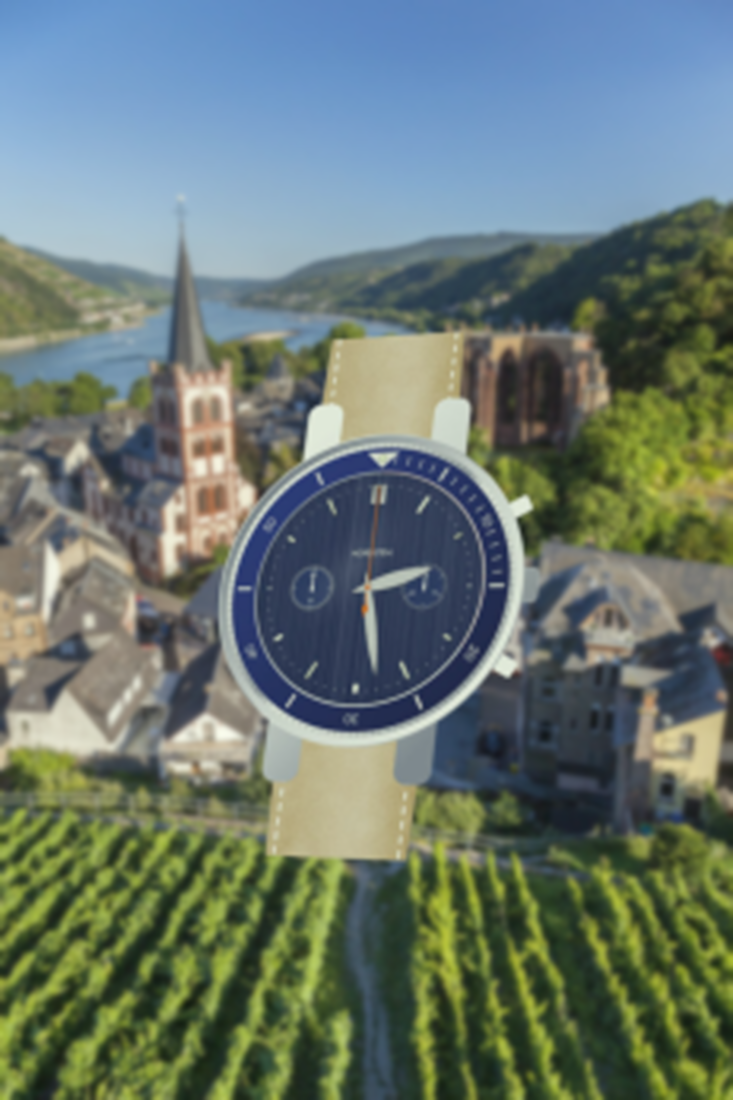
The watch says 2:28
